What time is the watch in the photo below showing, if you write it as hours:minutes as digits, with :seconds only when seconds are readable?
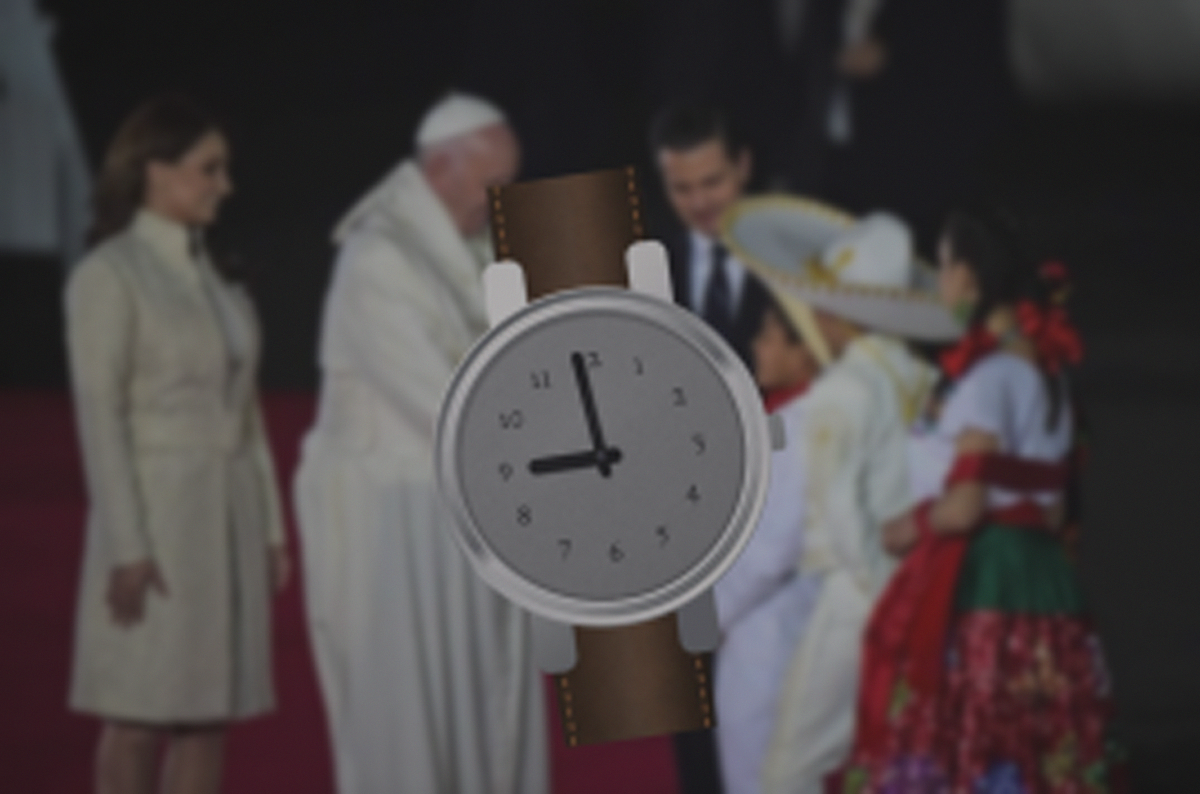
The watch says 8:59
